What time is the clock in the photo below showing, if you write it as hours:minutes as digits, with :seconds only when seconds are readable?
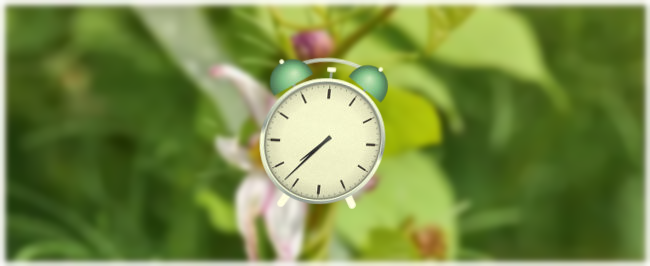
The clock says 7:37
